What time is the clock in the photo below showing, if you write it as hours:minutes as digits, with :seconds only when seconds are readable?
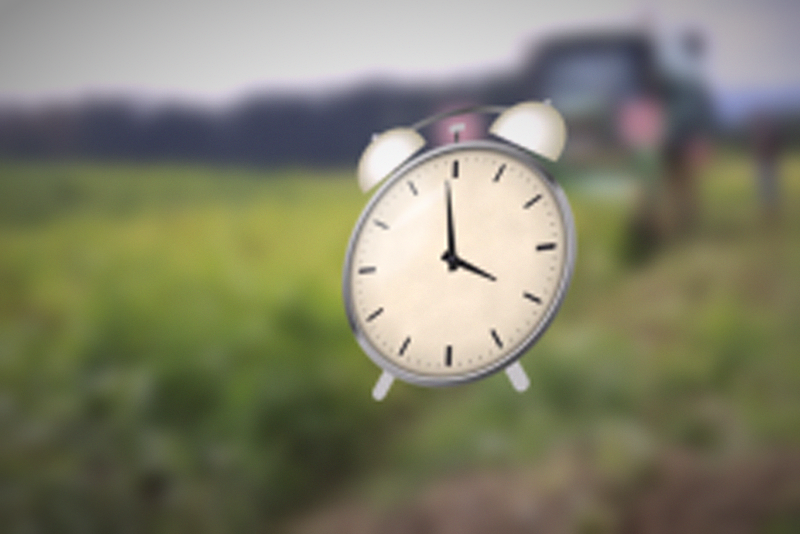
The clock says 3:59
